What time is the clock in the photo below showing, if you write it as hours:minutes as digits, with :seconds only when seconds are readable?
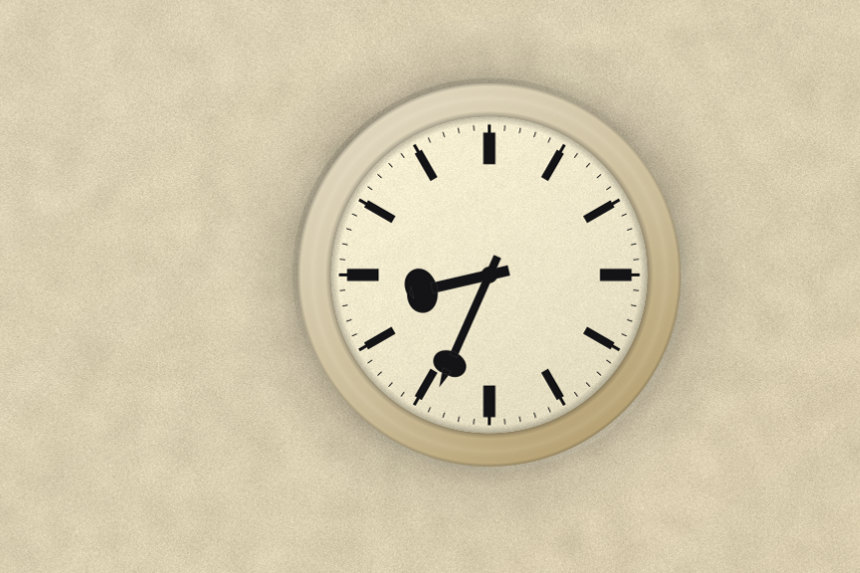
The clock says 8:34
